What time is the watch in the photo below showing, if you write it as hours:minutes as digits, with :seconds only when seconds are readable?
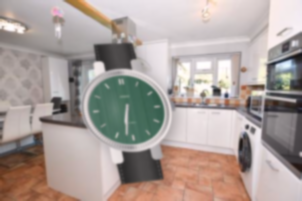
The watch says 6:32
